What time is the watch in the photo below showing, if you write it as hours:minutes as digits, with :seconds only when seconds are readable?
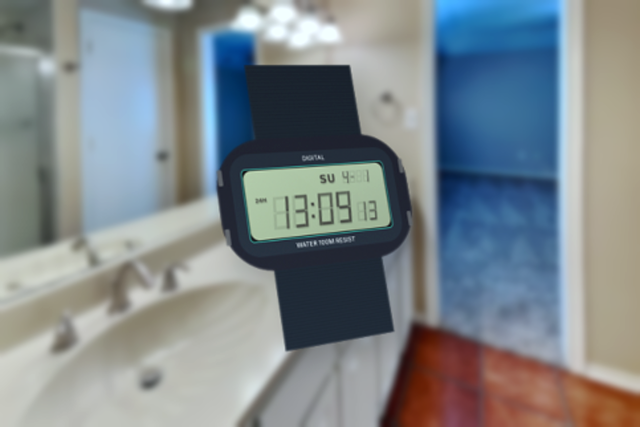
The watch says 13:09:13
